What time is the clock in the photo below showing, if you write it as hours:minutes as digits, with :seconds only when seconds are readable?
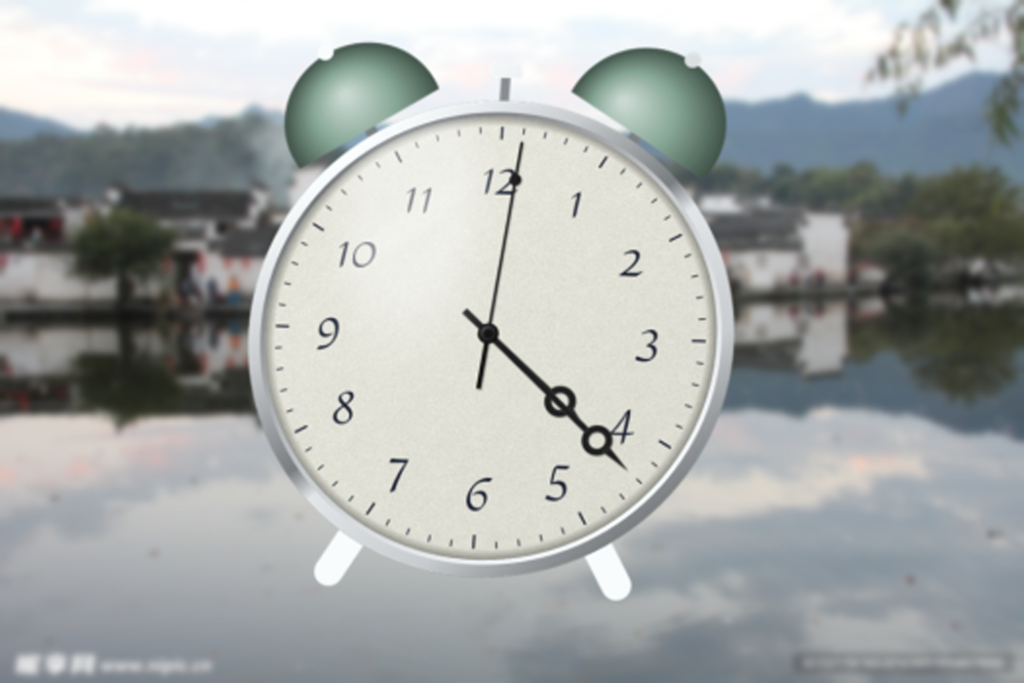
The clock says 4:22:01
